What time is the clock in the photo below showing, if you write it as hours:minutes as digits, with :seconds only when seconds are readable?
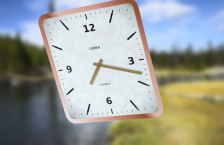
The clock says 7:18
